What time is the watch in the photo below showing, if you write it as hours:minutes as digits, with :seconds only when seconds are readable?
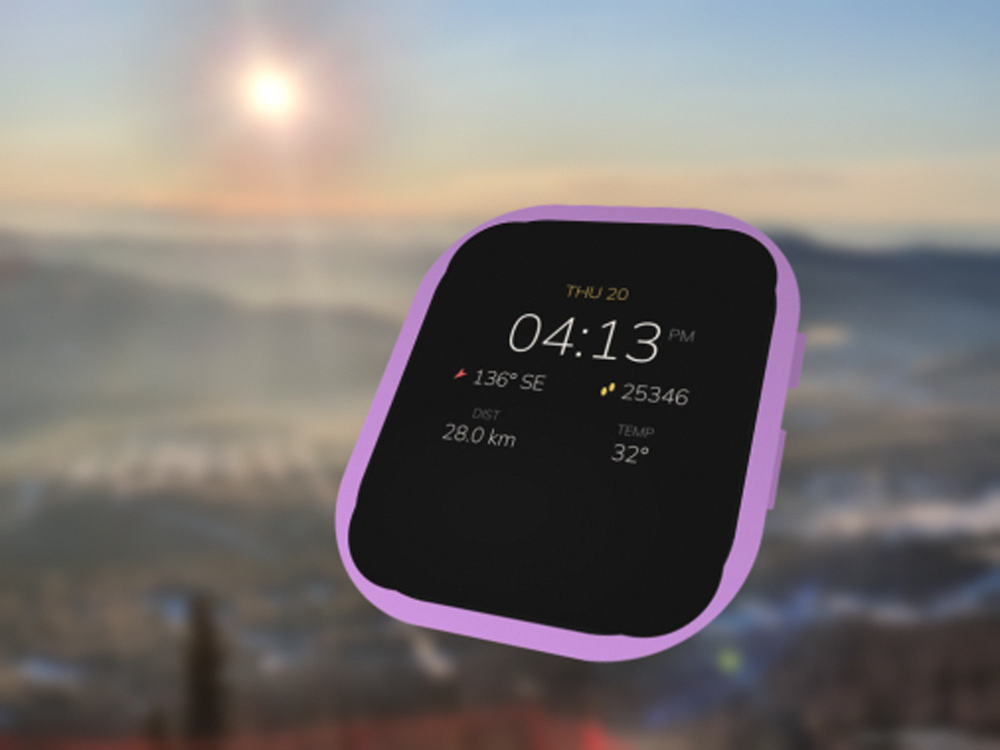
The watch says 4:13
